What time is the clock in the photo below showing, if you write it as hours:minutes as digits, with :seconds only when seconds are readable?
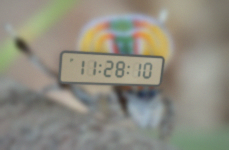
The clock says 11:28:10
